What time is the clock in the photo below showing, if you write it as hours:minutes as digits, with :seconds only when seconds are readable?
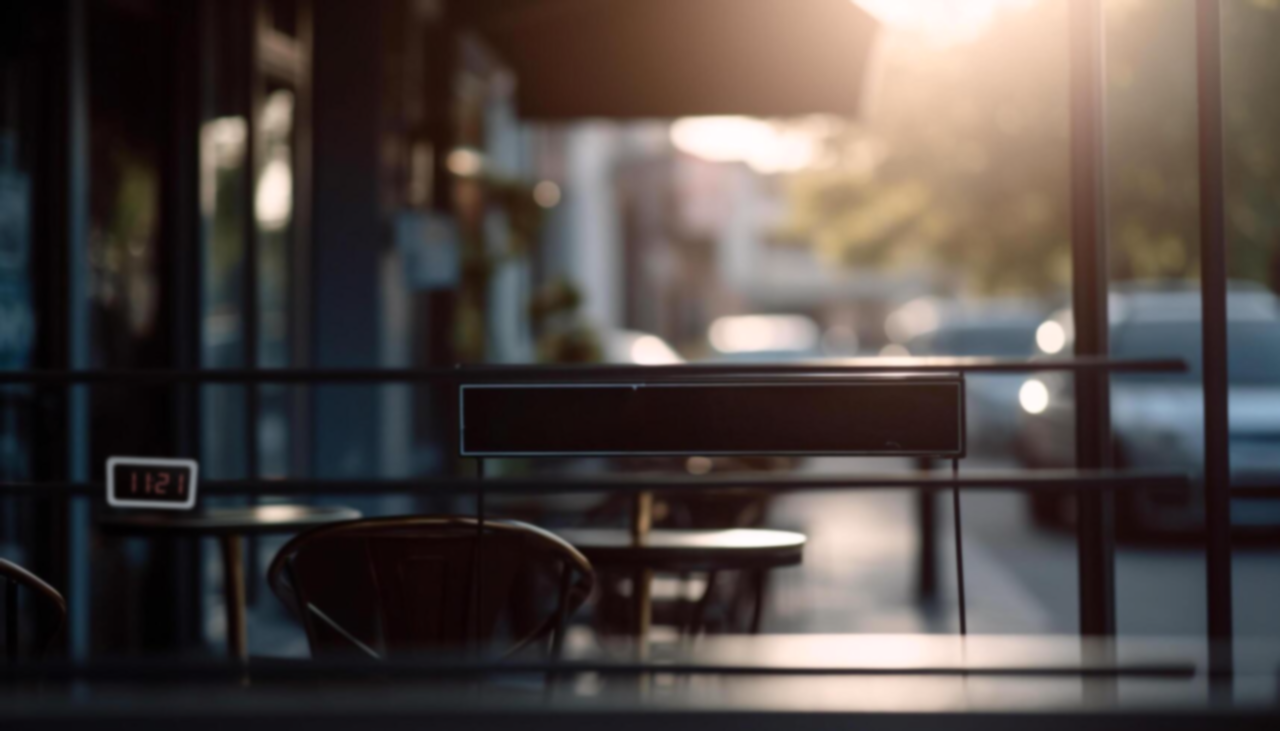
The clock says 11:21
